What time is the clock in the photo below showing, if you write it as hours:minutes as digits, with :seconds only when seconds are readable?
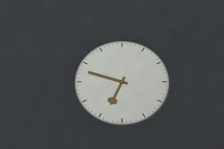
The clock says 6:48
